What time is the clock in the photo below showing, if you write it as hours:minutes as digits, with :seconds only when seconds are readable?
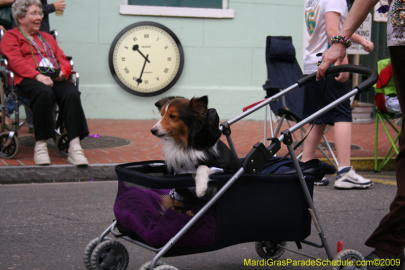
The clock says 10:33
